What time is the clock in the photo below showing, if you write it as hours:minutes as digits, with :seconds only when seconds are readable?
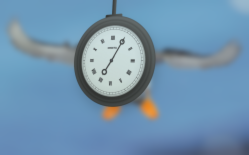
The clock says 7:05
